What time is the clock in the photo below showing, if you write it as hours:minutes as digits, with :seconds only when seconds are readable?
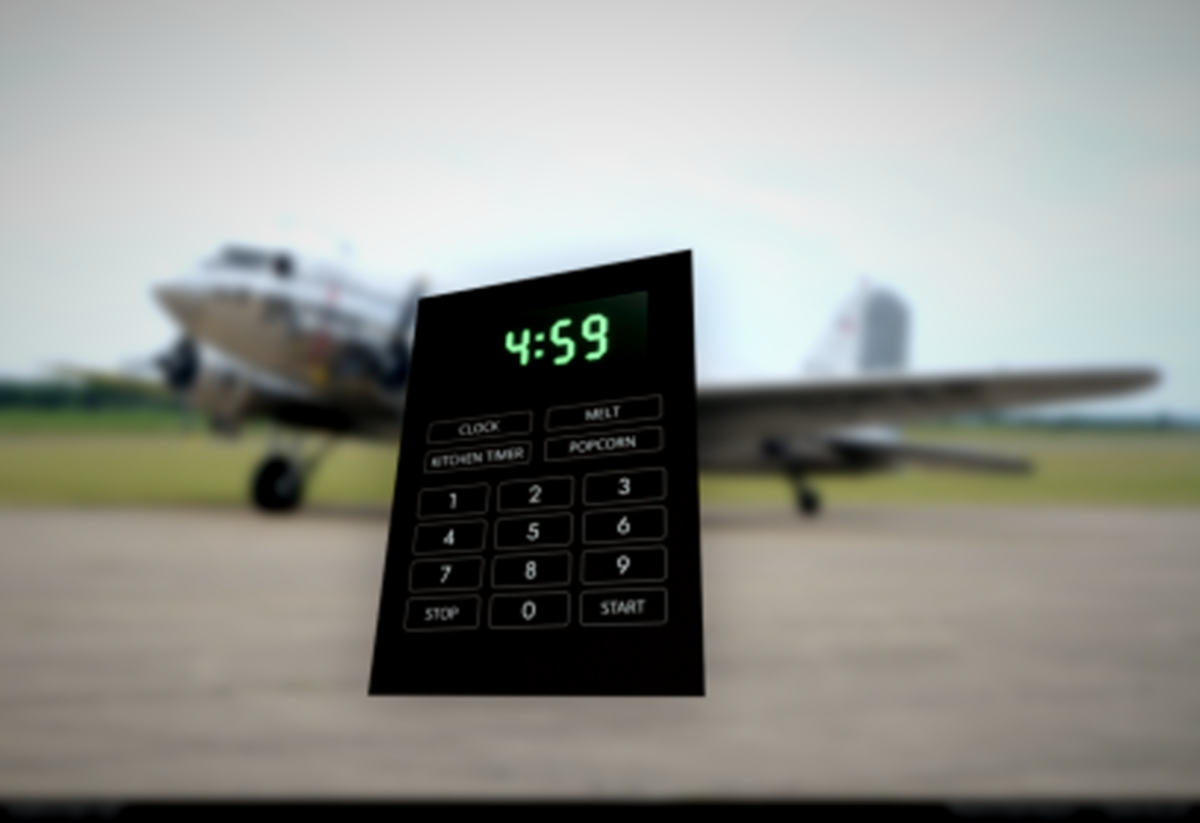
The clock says 4:59
